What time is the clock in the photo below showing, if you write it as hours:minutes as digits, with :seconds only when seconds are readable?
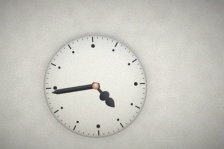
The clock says 4:44
